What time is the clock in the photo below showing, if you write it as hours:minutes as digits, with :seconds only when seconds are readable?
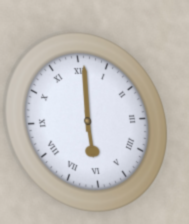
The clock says 6:01
